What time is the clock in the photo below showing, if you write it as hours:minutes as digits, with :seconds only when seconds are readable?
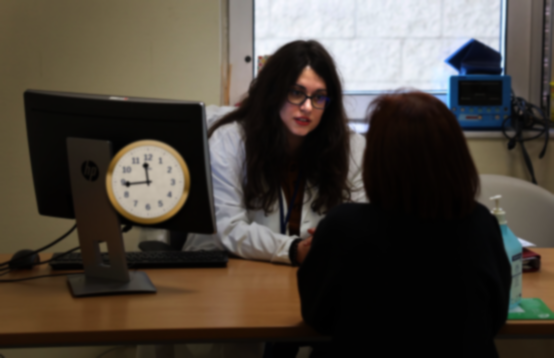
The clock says 11:44
